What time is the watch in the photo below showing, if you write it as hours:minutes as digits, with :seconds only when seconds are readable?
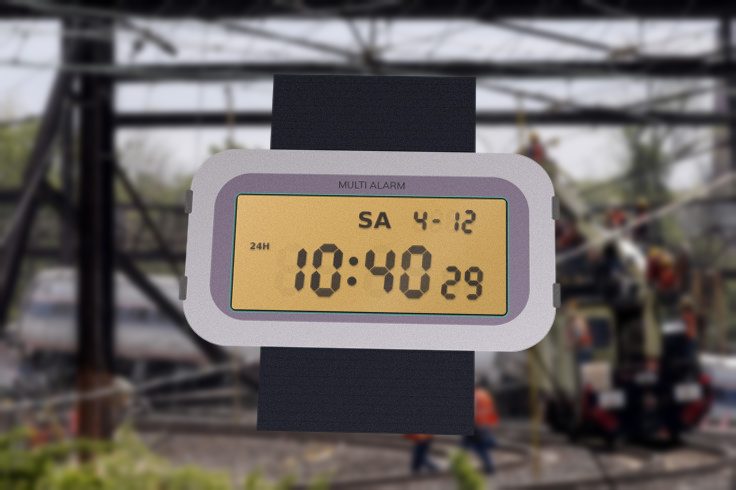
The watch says 10:40:29
